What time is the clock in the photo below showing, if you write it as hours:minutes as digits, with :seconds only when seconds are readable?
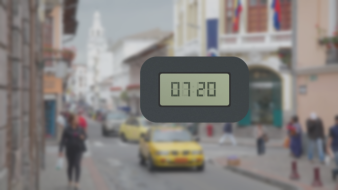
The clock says 7:20
